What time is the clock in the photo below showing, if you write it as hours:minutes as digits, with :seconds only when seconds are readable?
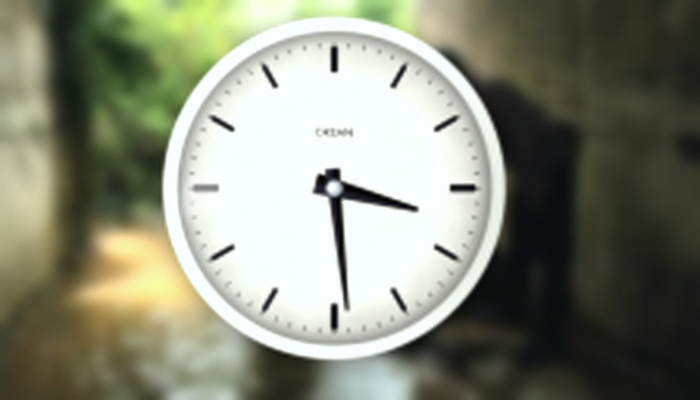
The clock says 3:29
